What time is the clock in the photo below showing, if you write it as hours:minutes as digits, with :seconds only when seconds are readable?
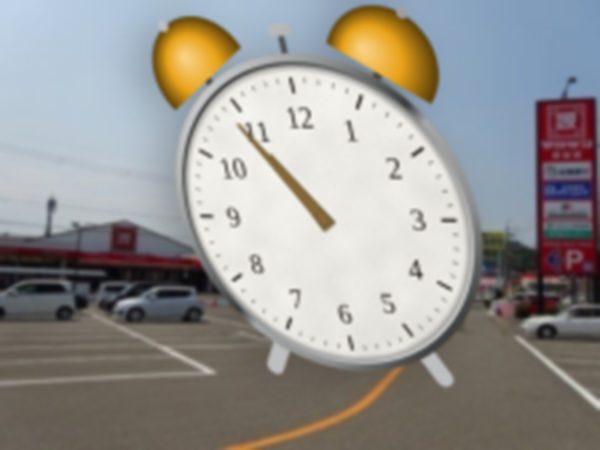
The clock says 10:54
